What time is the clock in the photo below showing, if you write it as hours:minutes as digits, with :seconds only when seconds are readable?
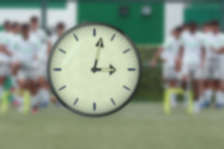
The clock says 3:02
